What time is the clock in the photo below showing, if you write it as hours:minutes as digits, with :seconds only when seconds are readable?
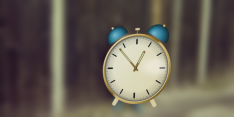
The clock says 12:53
